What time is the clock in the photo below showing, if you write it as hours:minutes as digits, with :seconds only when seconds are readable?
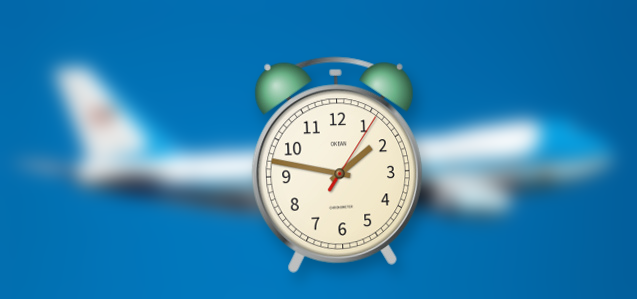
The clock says 1:47:06
